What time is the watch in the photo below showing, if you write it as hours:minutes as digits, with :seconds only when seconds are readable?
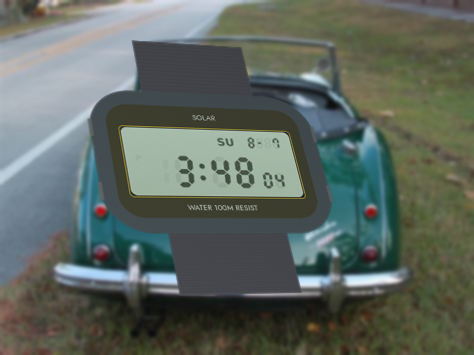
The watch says 3:48:04
